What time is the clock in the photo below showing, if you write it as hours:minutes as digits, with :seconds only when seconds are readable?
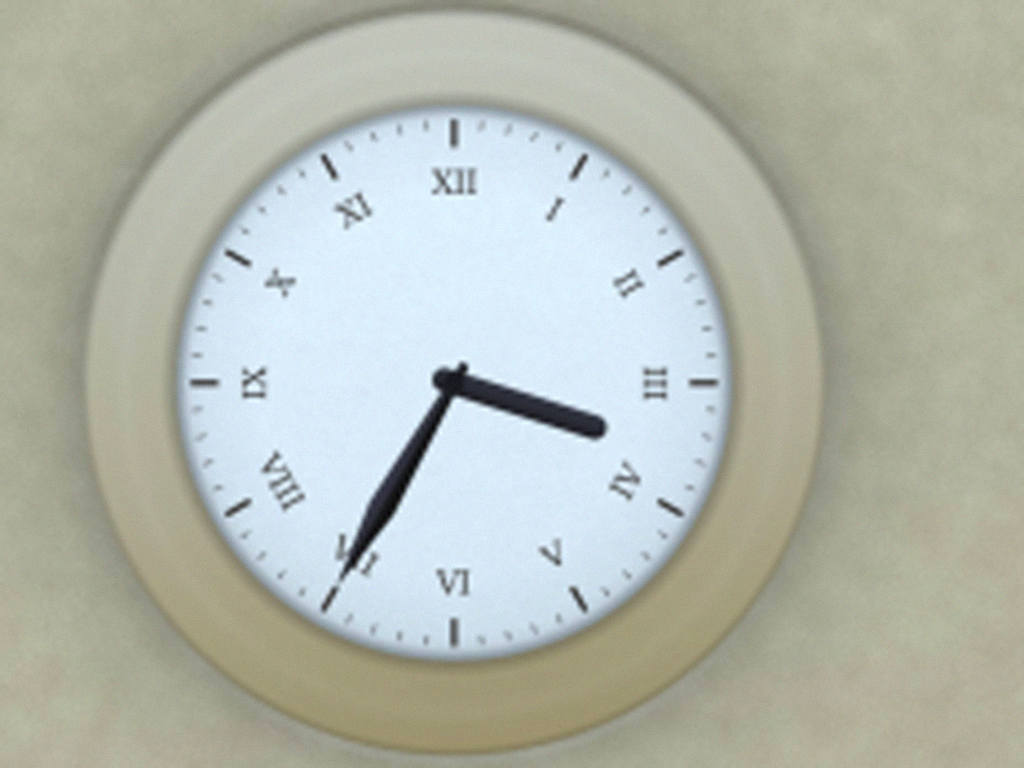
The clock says 3:35
